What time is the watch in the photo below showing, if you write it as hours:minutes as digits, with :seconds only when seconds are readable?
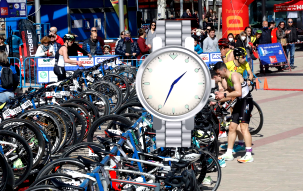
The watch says 1:34
